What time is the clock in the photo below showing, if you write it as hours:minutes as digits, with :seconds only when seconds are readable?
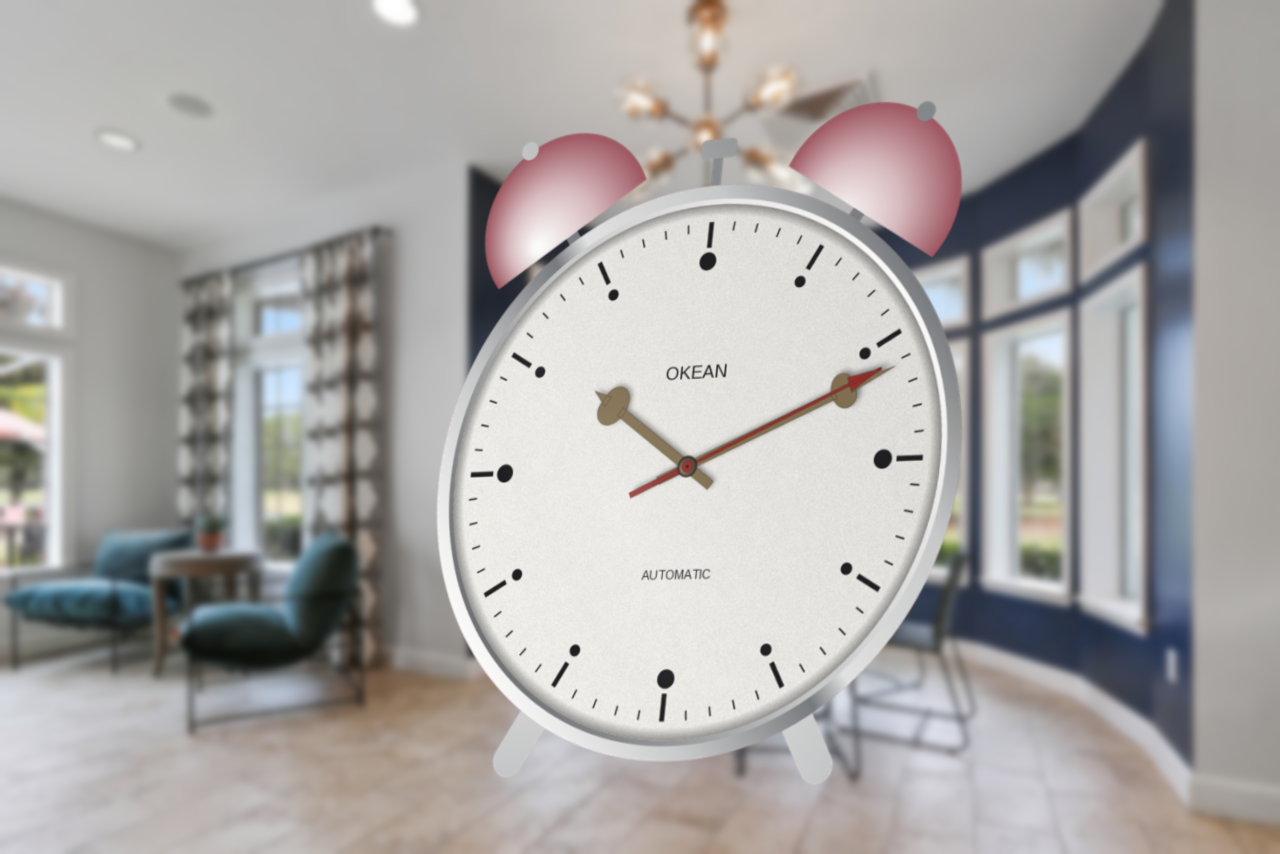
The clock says 10:11:11
